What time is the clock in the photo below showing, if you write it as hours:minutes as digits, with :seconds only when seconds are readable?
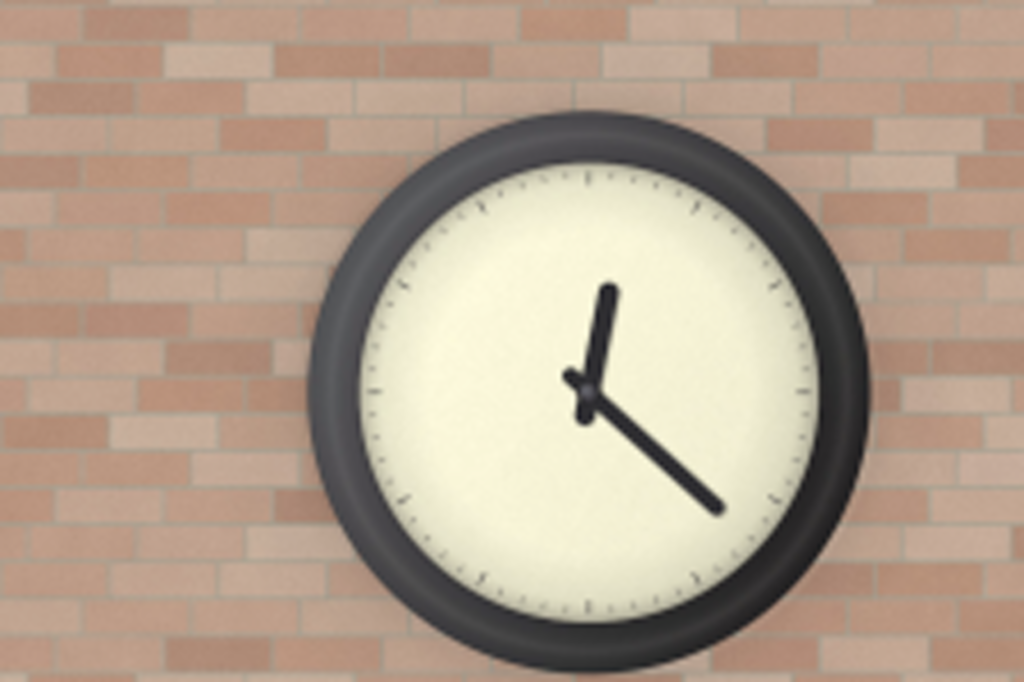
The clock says 12:22
